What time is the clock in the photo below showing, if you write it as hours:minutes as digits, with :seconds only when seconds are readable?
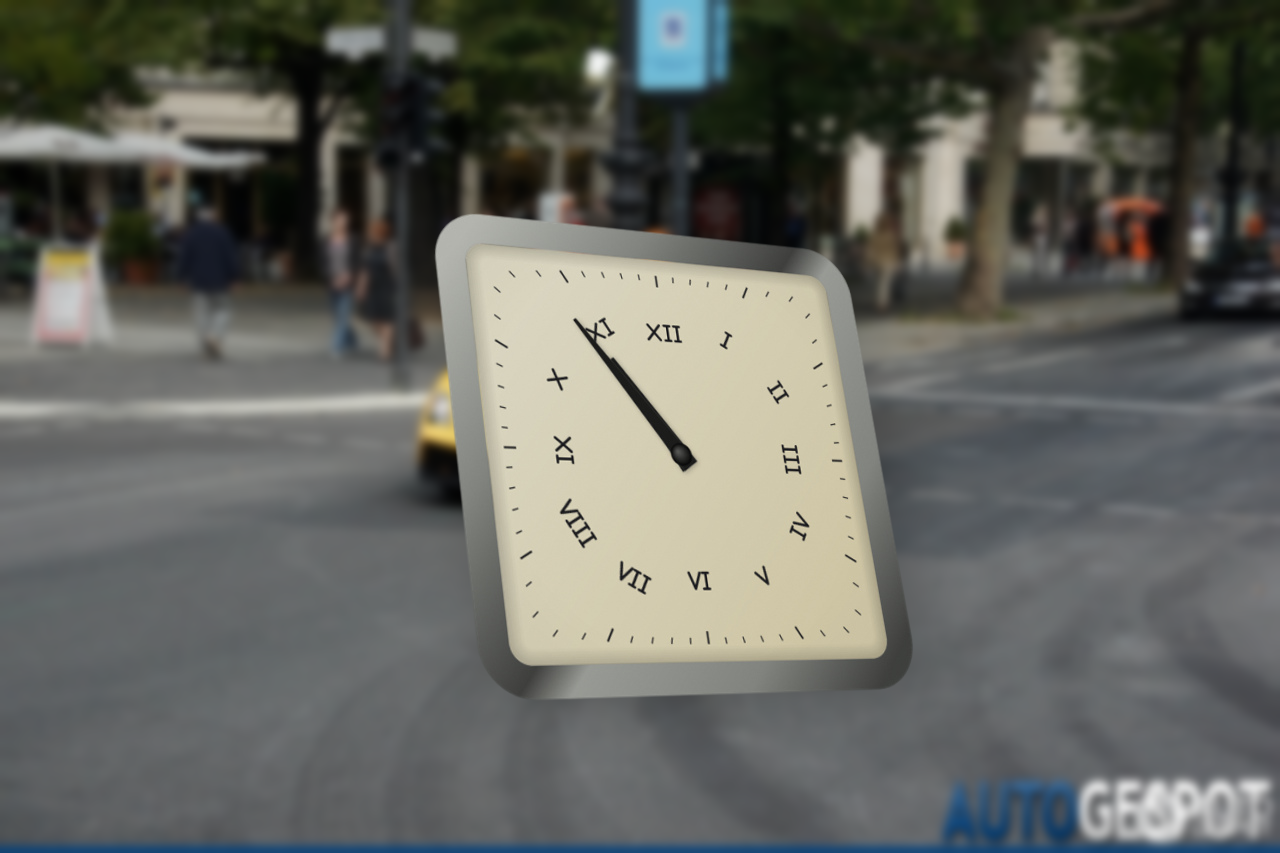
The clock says 10:54
